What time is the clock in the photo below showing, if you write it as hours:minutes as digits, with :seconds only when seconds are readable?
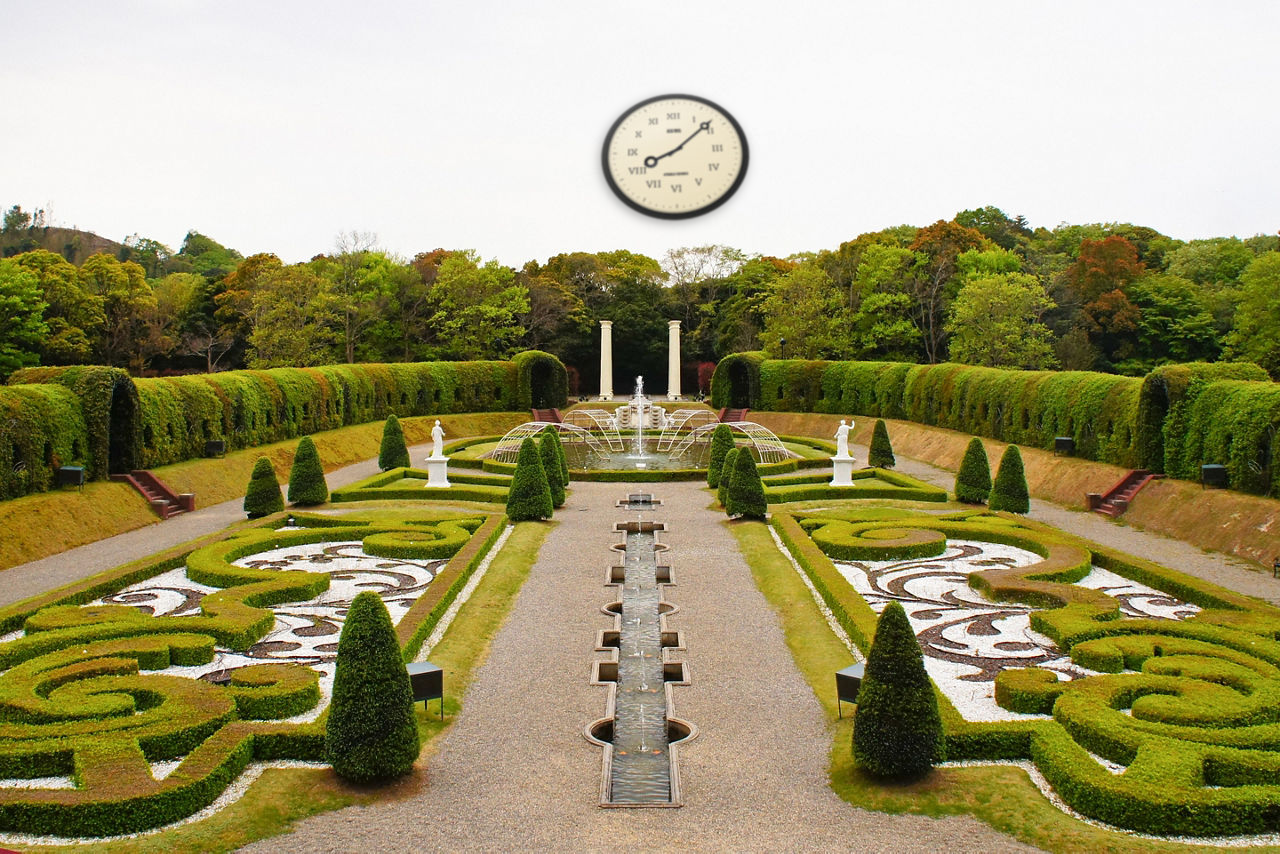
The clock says 8:08
